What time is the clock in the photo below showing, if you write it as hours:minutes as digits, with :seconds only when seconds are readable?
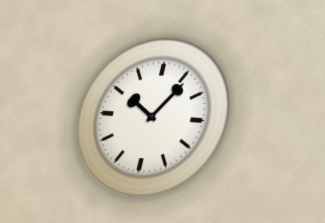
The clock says 10:06
